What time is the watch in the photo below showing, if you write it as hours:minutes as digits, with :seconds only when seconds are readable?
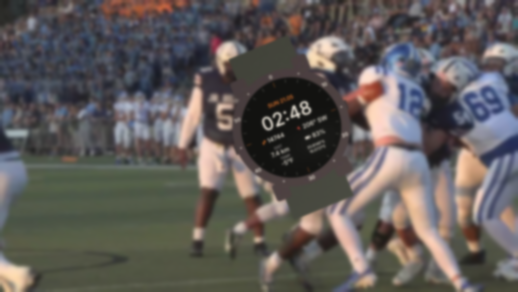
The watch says 2:48
